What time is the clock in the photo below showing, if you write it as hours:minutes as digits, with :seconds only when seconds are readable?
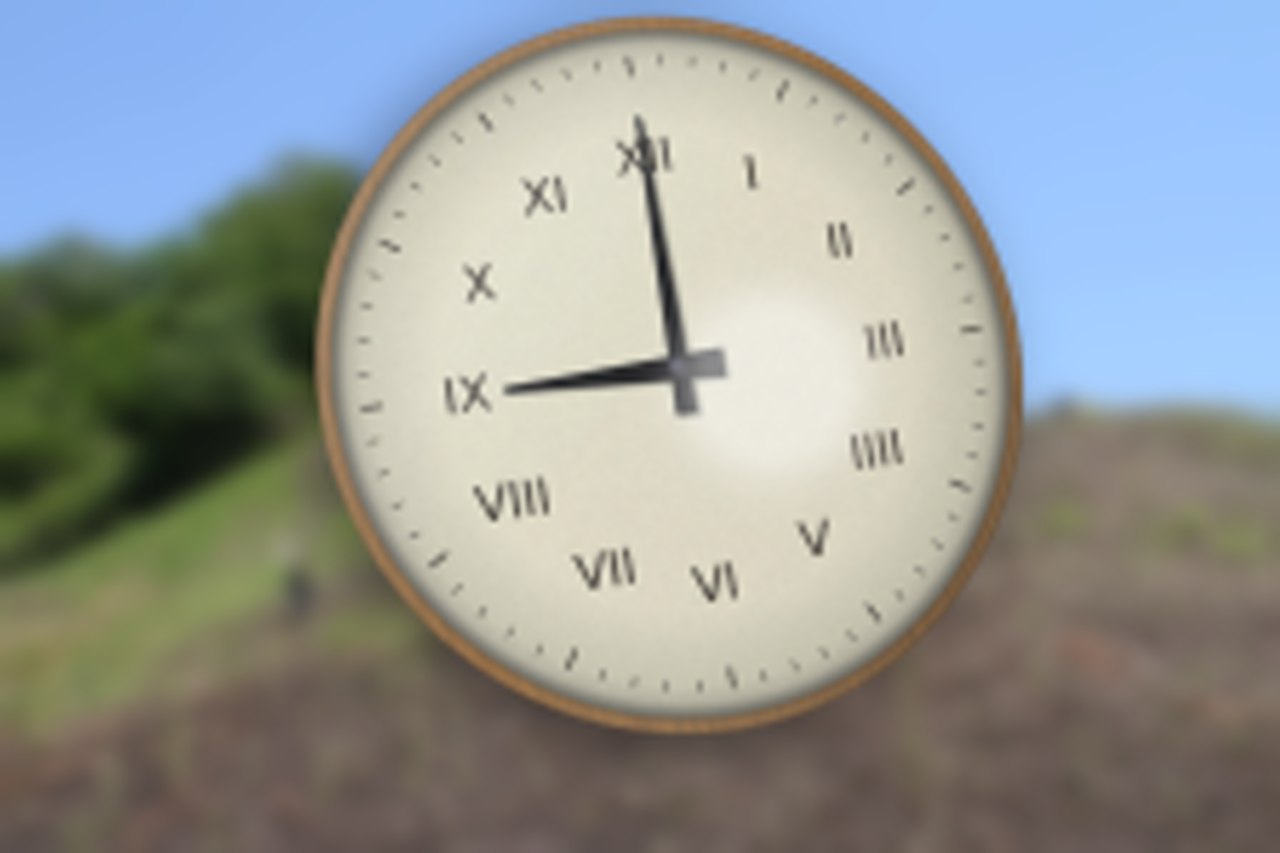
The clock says 9:00
